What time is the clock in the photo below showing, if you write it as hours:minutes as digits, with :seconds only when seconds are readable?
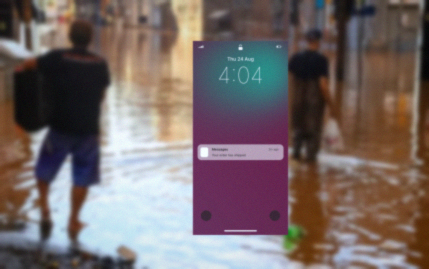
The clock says 4:04
